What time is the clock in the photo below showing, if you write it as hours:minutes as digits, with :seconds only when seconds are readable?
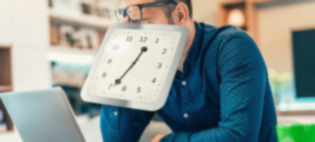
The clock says 12:34
